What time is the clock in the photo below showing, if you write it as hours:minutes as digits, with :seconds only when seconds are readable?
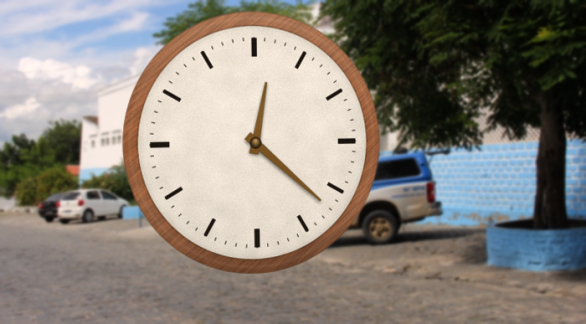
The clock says 12:22
